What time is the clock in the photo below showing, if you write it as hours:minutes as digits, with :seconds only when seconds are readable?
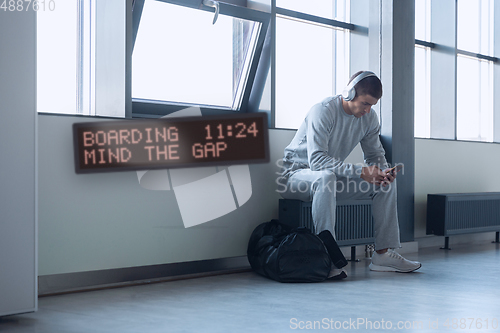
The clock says 11:24
